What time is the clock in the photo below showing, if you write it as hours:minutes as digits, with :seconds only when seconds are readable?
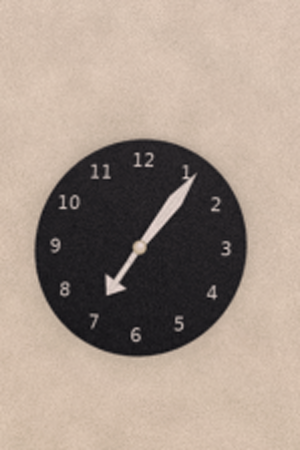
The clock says 7:06
